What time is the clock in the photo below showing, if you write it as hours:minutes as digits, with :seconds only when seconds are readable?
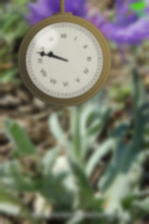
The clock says 9:48
